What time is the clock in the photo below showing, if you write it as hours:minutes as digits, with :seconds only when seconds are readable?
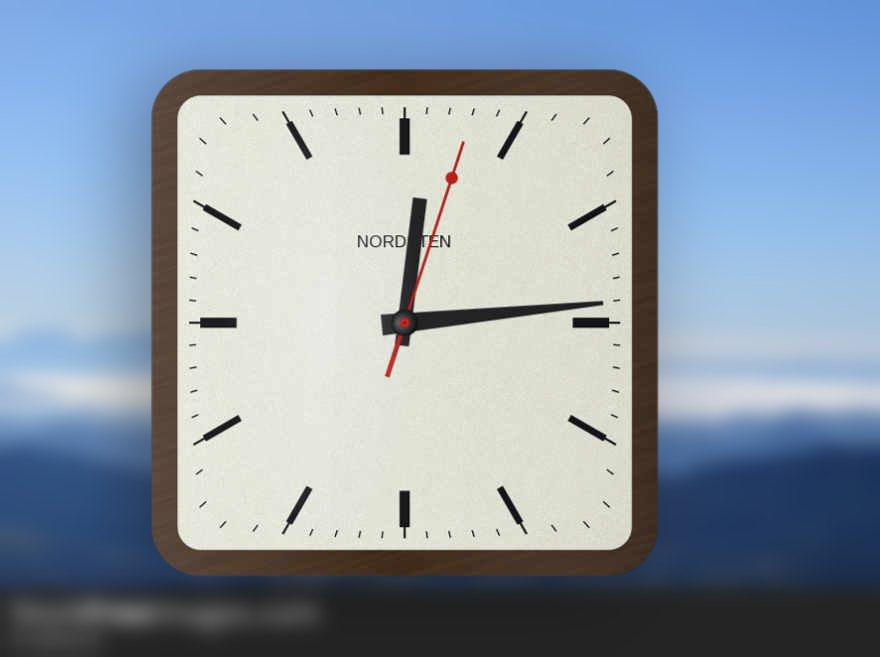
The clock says 12:14:03
